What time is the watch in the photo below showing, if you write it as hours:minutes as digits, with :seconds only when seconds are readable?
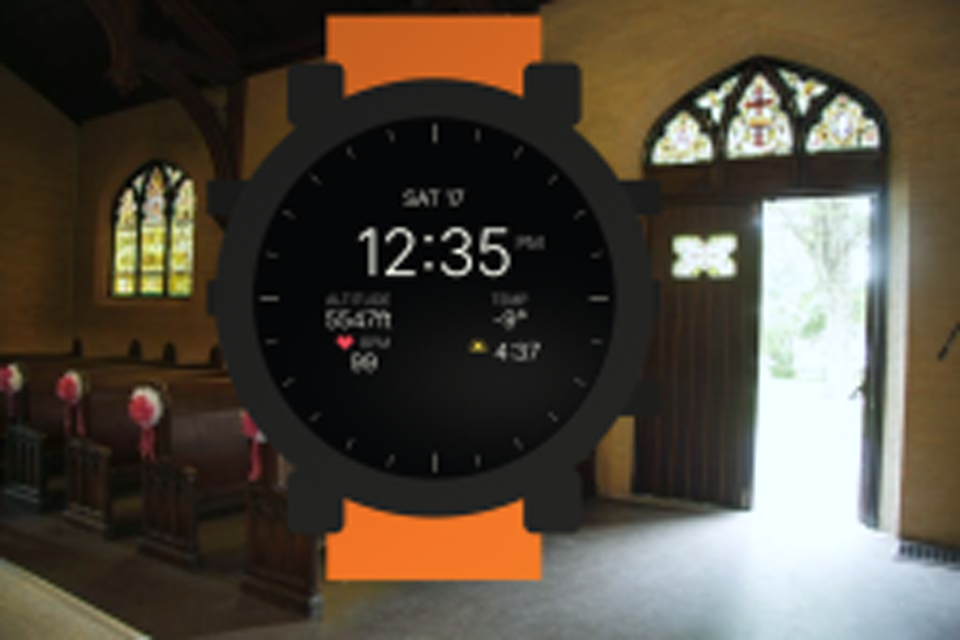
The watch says 12:35
